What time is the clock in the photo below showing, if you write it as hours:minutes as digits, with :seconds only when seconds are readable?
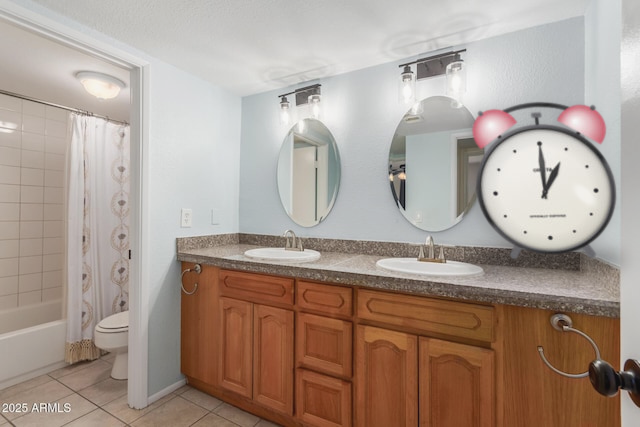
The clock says 1:00
